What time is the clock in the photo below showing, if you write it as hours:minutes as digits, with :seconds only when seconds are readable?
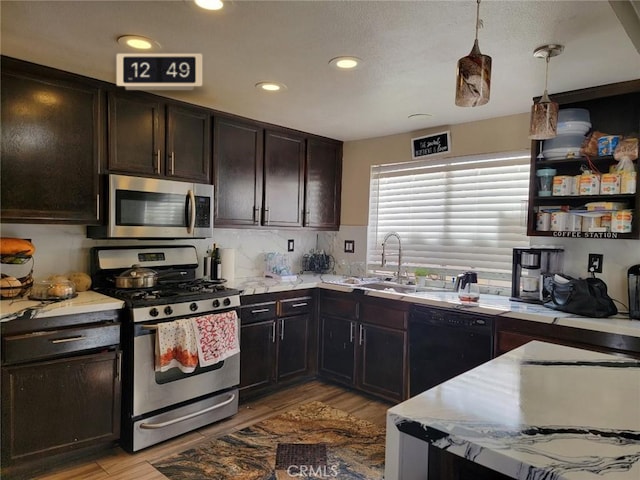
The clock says 12:49
